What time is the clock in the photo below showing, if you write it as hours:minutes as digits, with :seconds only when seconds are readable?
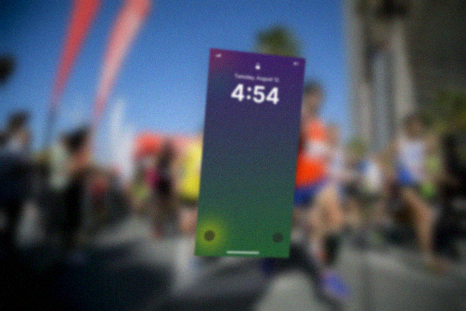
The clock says 4:54
